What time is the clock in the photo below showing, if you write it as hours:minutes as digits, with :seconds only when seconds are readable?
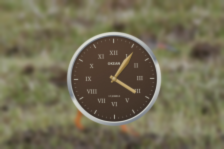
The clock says 4:06
